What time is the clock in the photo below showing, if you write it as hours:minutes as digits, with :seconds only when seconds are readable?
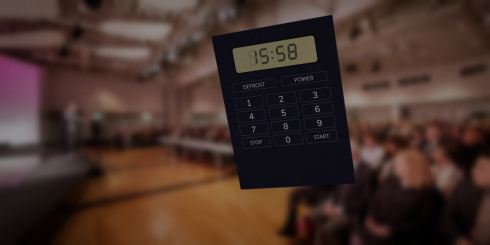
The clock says 15:58
